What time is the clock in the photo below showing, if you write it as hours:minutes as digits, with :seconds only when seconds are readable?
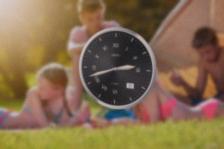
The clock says 2:42
